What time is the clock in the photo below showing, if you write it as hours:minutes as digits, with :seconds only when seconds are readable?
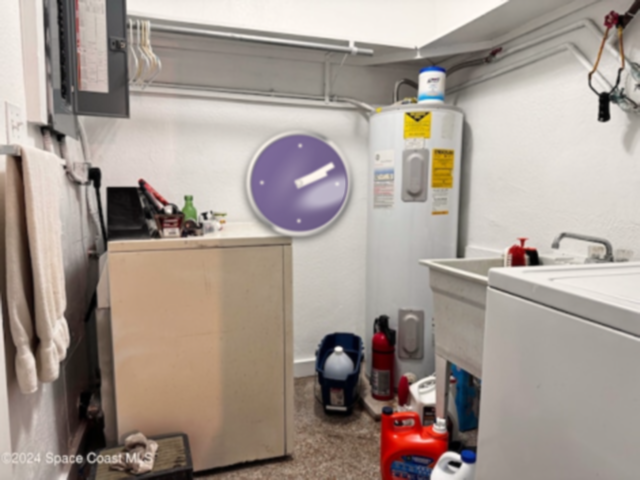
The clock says 2:10
